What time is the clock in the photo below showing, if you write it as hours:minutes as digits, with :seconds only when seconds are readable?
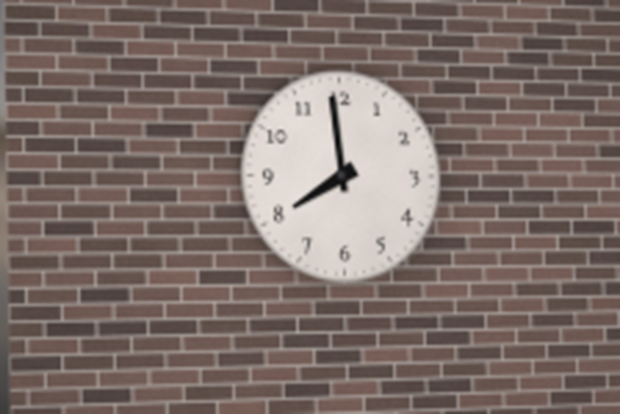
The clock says 7:59
